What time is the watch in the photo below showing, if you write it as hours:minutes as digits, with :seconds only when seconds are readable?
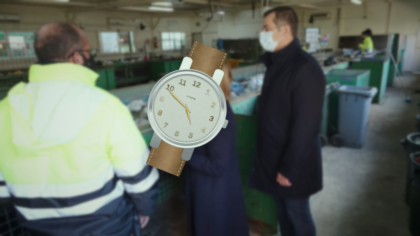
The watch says 4:49
